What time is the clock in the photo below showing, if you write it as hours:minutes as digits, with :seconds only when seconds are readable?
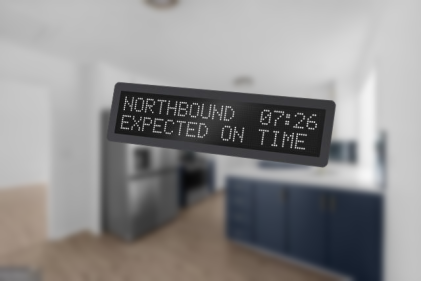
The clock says 7:26
